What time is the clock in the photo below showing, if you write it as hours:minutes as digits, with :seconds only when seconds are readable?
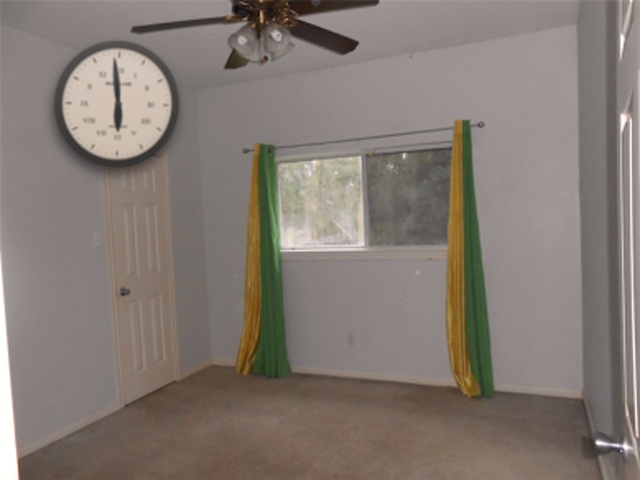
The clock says 5:59
